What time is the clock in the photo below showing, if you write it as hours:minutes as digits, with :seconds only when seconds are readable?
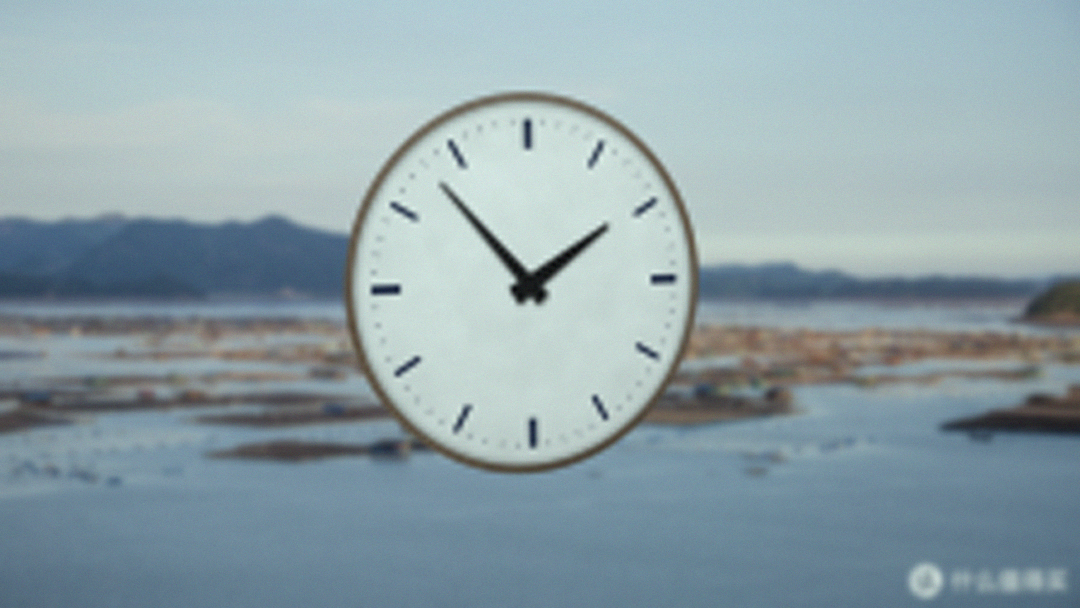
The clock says 1:53
